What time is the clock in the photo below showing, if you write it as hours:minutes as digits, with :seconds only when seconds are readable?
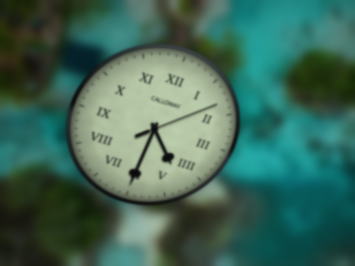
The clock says 4:30:08
